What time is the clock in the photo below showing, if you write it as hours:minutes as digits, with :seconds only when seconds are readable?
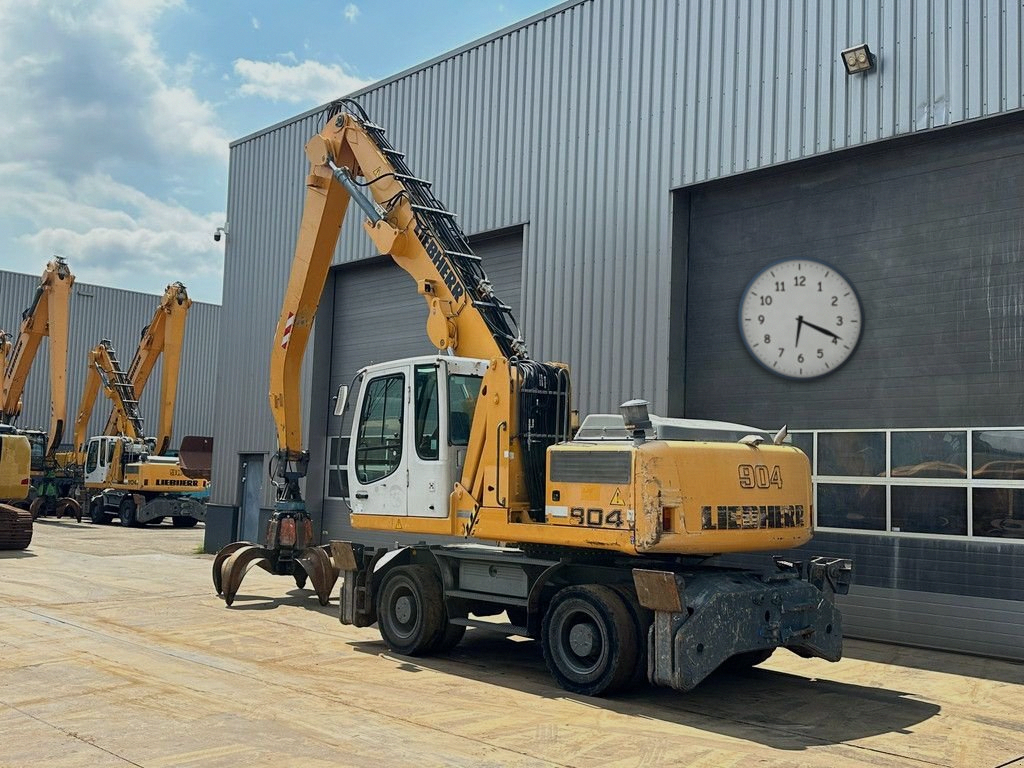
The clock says 6:19
